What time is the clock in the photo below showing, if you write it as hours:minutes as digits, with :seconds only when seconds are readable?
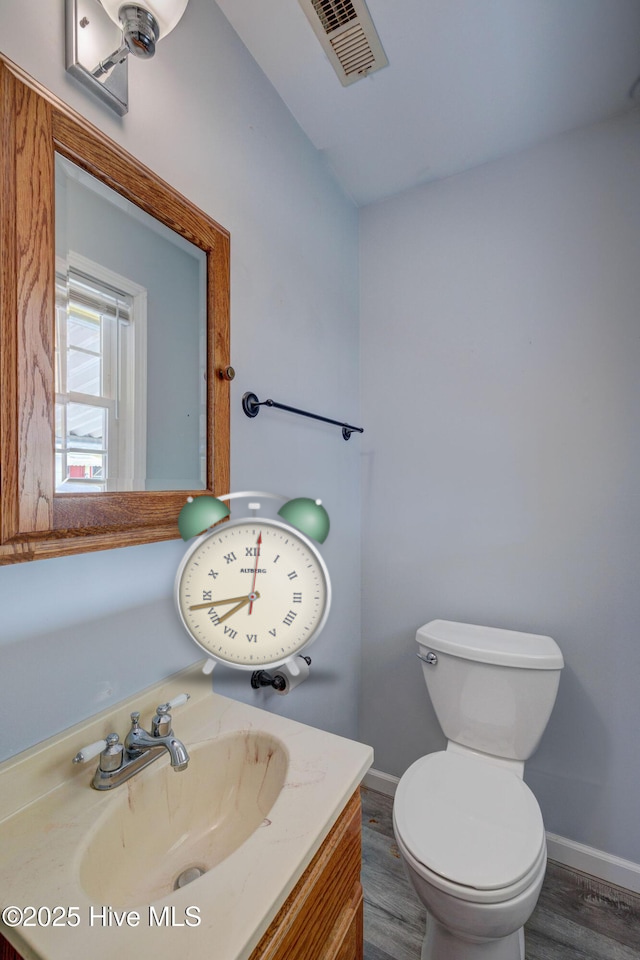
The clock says 7:43:01
